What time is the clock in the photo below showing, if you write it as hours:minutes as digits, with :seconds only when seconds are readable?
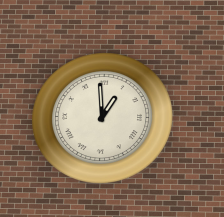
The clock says 12:59
